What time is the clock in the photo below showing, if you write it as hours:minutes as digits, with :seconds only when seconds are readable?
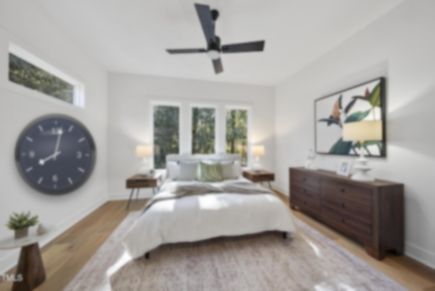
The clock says 8:02
